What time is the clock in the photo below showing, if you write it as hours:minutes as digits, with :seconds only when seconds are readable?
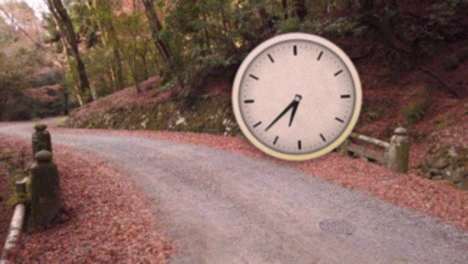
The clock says 6:38
